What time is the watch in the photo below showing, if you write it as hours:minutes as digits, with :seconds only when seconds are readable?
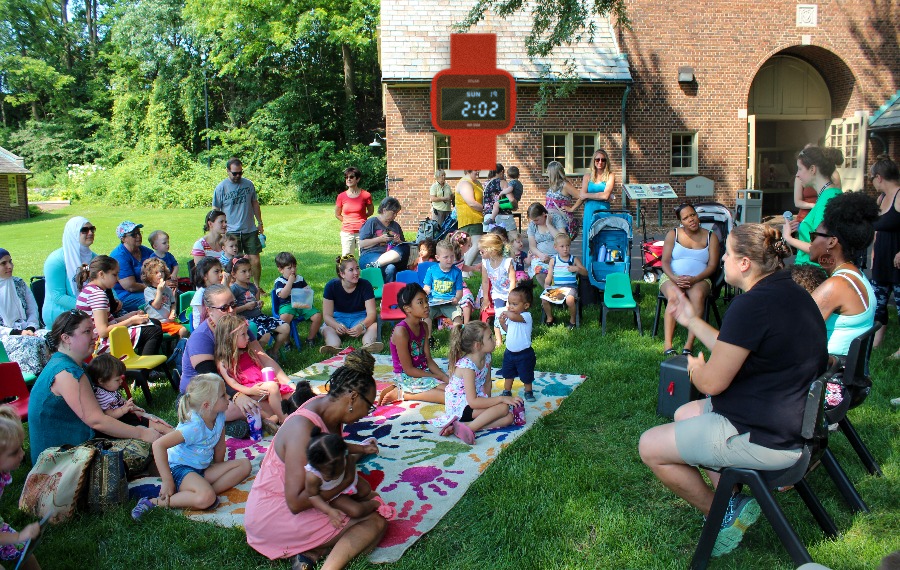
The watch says 2:02
